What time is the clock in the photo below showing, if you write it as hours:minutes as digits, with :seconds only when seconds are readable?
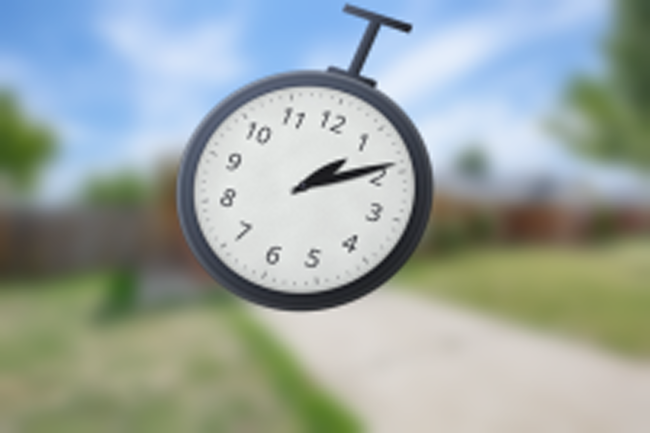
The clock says 1:09
